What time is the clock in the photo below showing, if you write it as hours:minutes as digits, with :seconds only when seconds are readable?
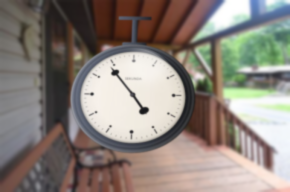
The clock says 4:54
